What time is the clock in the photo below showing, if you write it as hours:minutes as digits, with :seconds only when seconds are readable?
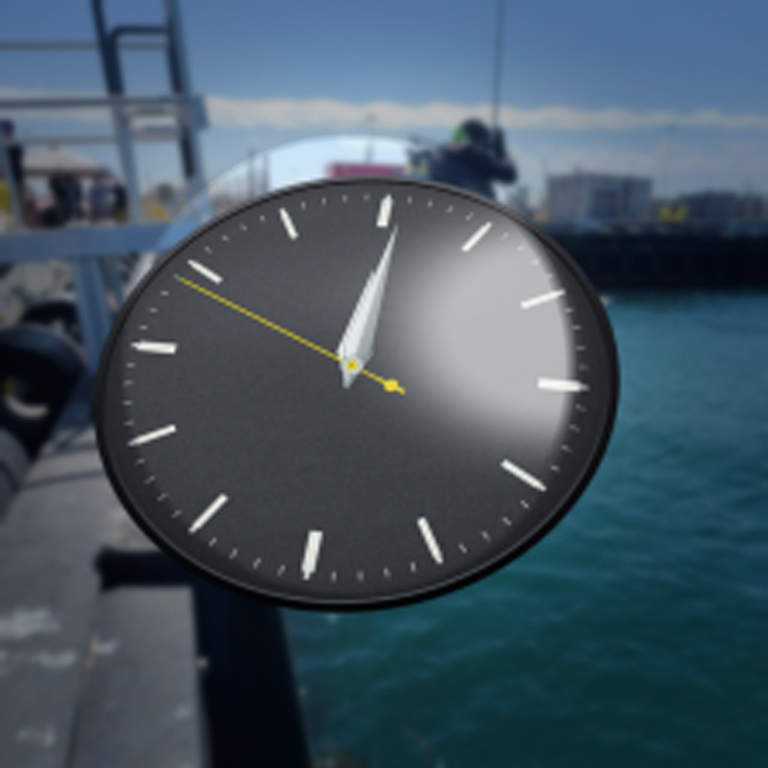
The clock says 12:00:49
